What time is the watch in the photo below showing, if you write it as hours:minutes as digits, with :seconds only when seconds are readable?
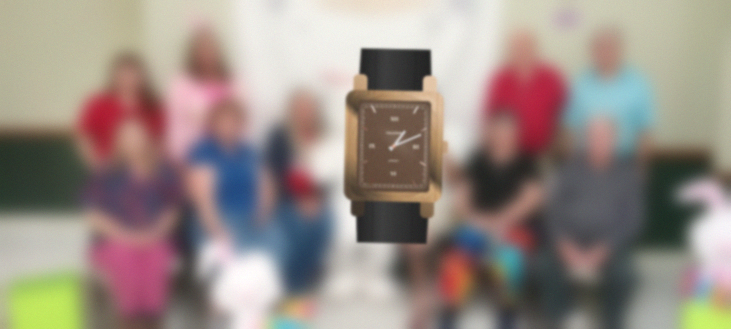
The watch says 1:11
